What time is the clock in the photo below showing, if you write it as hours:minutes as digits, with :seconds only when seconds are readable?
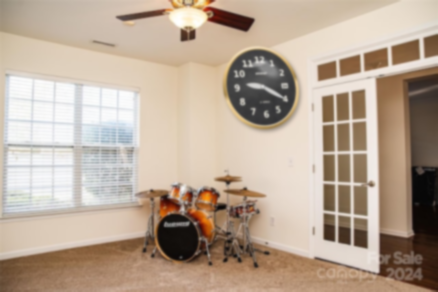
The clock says 9:20
